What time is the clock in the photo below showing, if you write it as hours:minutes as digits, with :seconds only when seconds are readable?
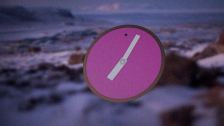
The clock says 7:04
